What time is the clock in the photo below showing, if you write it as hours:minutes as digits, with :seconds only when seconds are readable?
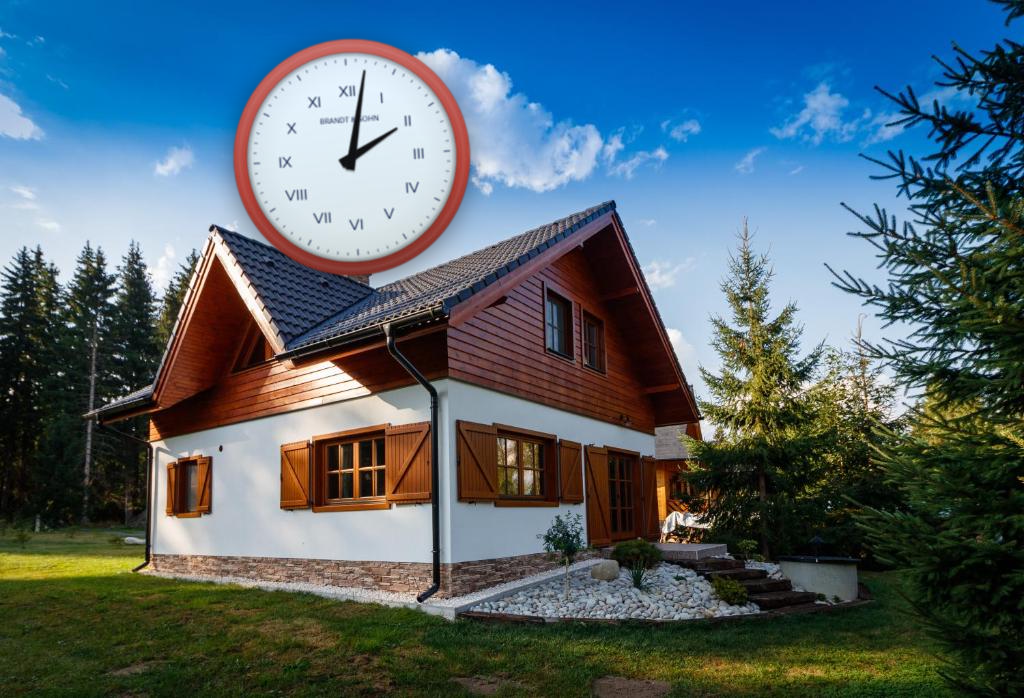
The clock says 2:02
